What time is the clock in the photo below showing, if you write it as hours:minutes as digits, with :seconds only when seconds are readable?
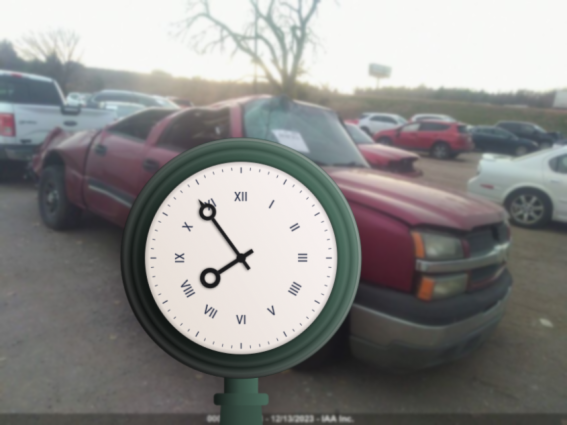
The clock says 7:54
